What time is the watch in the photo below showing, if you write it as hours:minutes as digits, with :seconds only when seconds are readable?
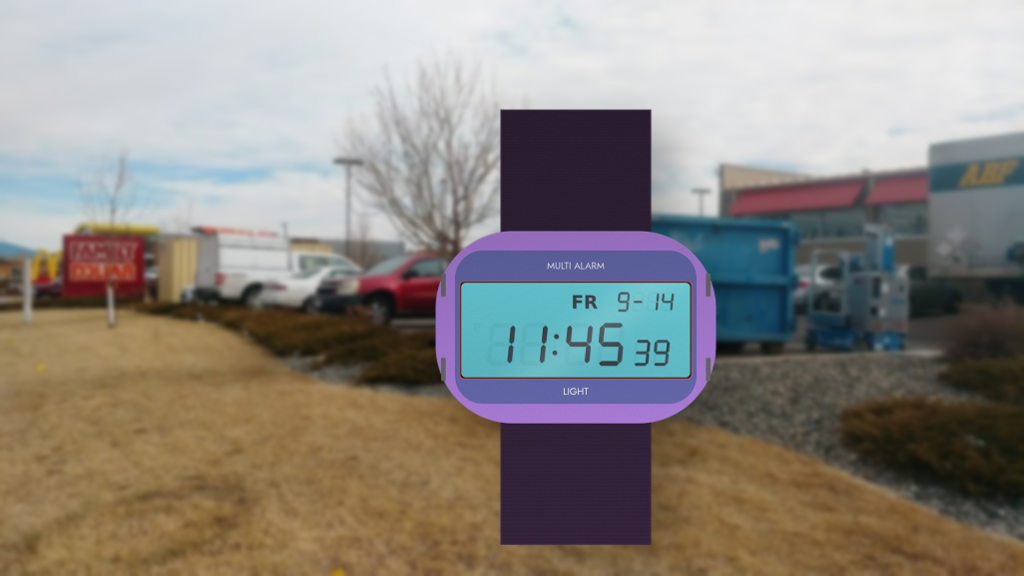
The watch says 11:45:39
